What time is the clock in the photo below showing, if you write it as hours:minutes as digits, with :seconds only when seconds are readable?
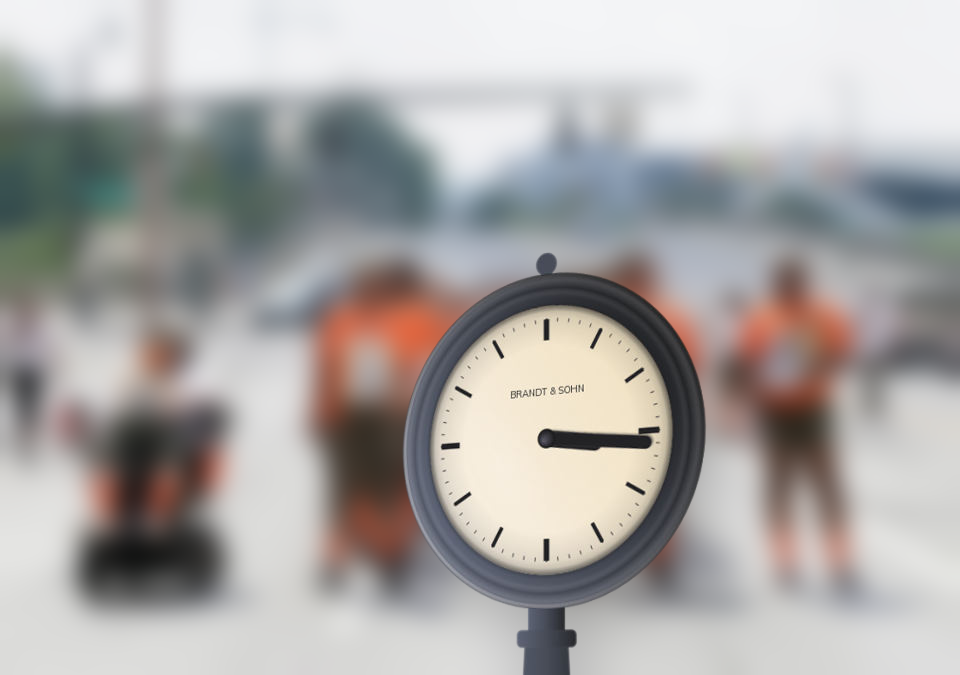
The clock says 3:16
